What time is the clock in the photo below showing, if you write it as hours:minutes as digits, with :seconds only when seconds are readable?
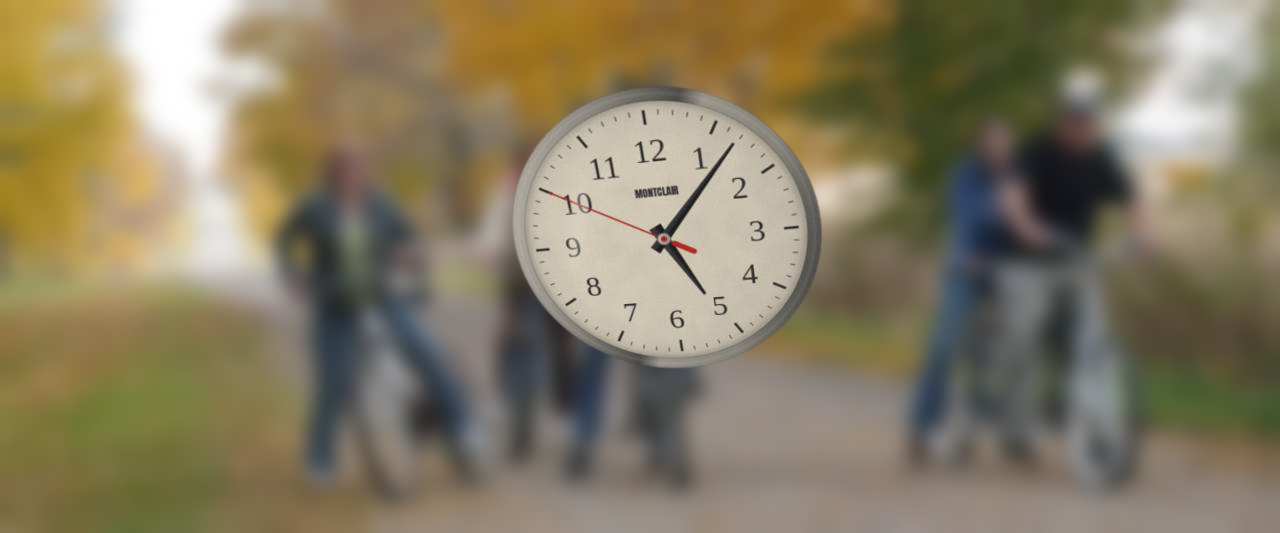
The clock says 5:06:50
